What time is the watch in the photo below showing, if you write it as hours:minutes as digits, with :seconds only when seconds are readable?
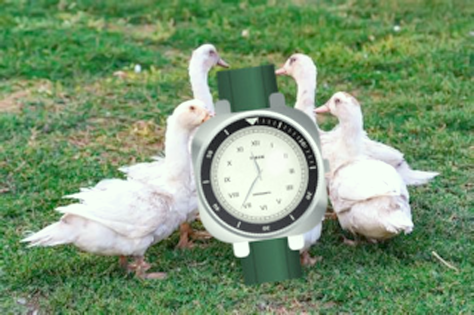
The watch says 11:36
